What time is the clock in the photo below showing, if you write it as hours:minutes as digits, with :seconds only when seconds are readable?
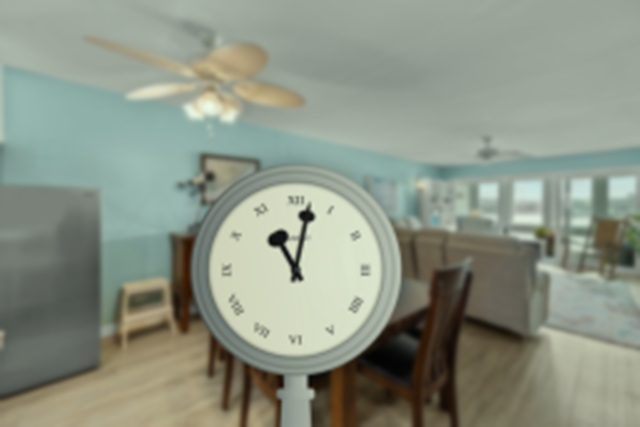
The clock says 11:02
